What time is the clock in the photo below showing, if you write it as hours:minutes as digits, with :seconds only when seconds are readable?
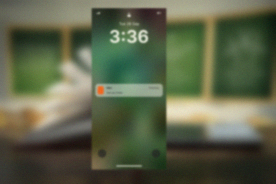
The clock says 3:36
